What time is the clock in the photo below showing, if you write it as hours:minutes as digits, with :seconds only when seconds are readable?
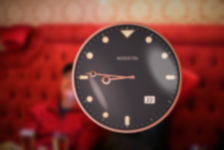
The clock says 8:46
